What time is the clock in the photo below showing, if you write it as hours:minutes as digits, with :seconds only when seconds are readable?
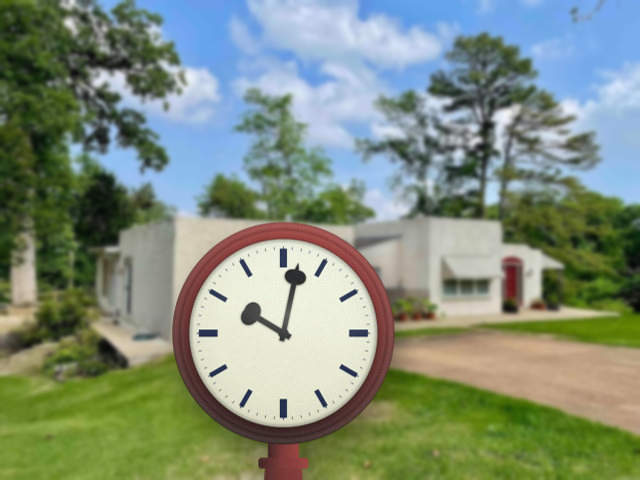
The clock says 10:02
